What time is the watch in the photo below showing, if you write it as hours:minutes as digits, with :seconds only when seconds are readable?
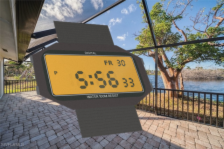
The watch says 5:56:33
